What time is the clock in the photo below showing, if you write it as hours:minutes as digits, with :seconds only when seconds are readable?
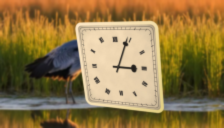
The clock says 3:04
